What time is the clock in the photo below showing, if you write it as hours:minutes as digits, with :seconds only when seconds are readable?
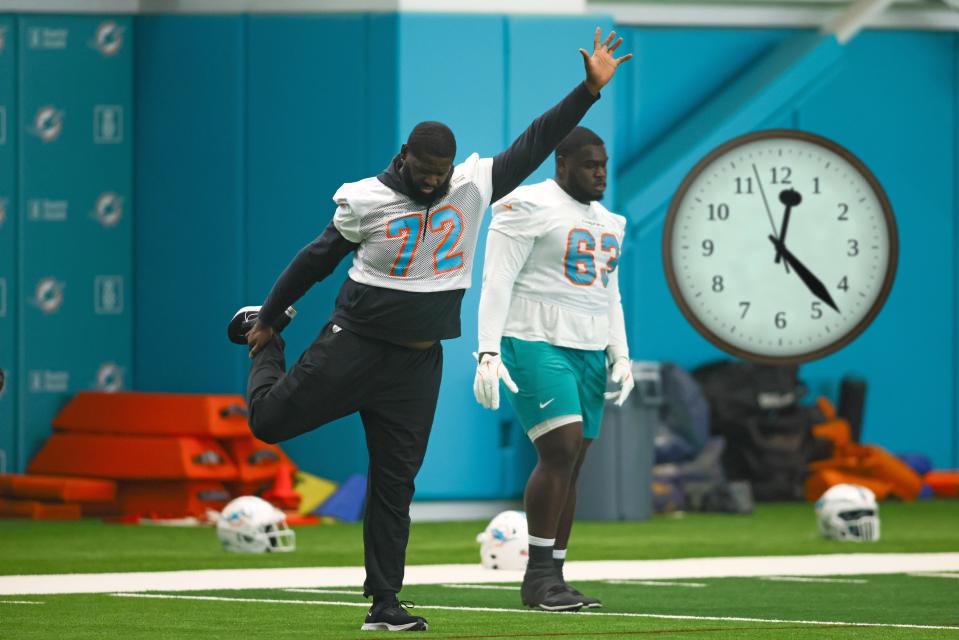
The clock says 12:22:57
